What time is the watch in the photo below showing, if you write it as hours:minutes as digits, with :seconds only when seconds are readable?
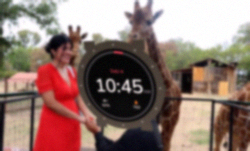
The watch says 10:45
